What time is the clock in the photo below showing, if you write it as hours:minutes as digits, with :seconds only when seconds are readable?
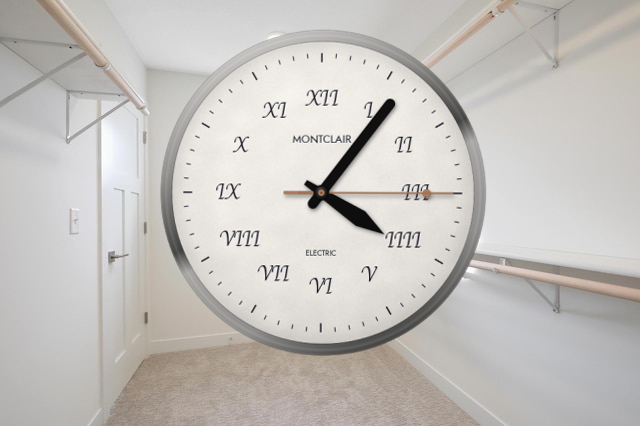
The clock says 4:06:15
